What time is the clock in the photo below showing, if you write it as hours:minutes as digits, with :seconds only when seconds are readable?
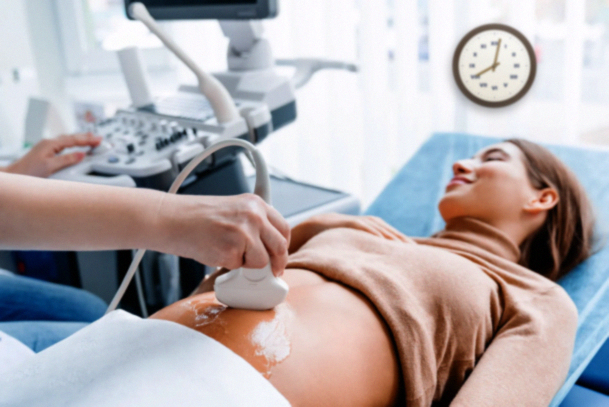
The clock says 8:02
